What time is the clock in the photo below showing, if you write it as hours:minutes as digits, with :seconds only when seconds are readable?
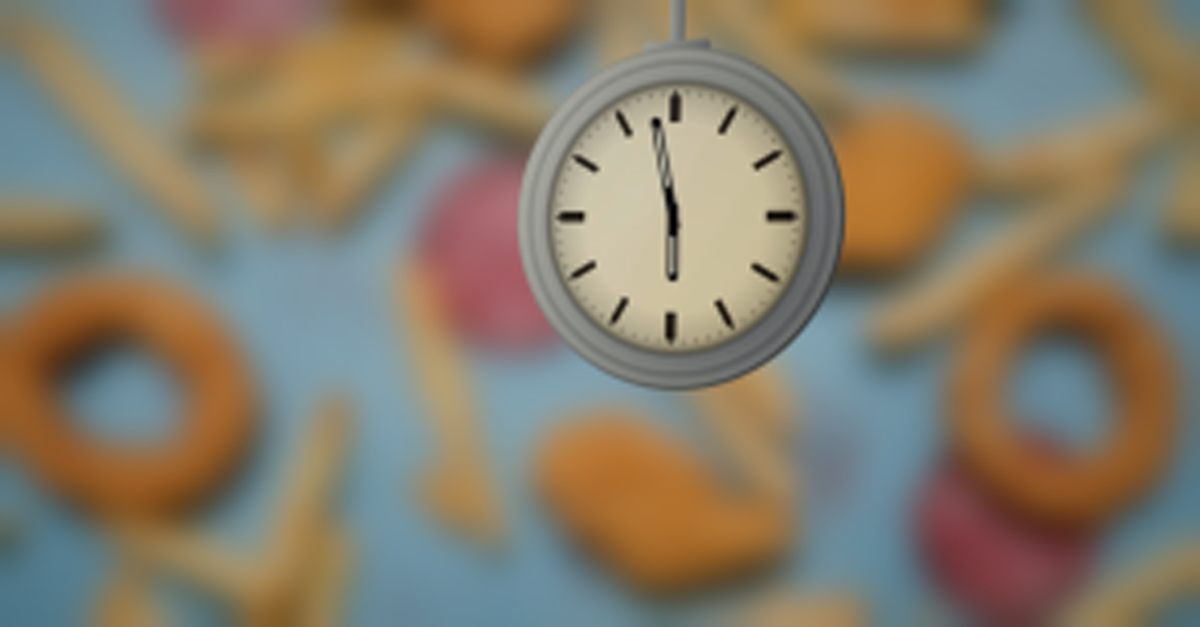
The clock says 5:58
